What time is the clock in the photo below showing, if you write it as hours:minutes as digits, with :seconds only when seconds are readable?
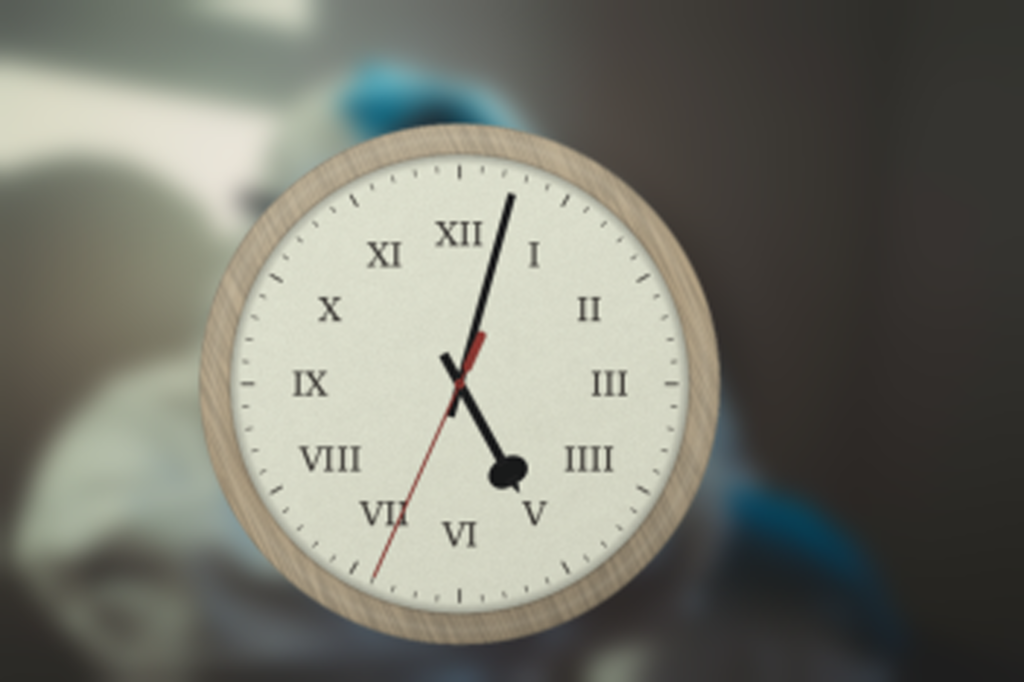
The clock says 5:02:34
